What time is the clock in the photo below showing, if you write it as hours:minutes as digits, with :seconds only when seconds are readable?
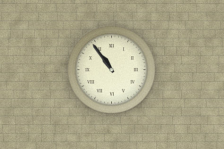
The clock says 10:54
